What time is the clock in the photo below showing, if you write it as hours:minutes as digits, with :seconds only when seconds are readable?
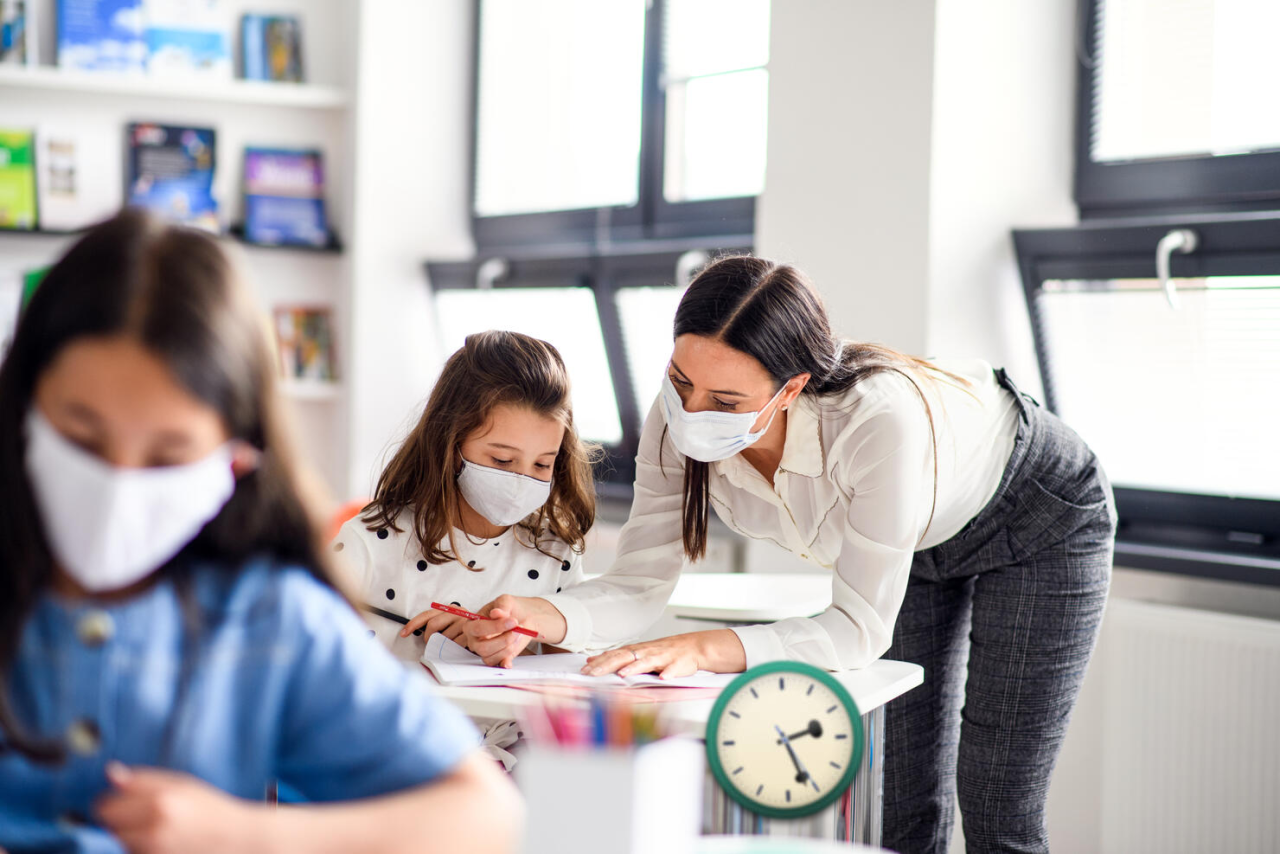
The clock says 2:26:25
